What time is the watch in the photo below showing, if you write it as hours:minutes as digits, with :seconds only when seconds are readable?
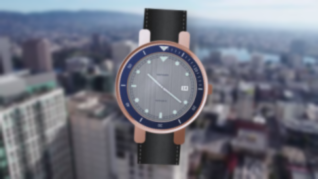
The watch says 10:21
